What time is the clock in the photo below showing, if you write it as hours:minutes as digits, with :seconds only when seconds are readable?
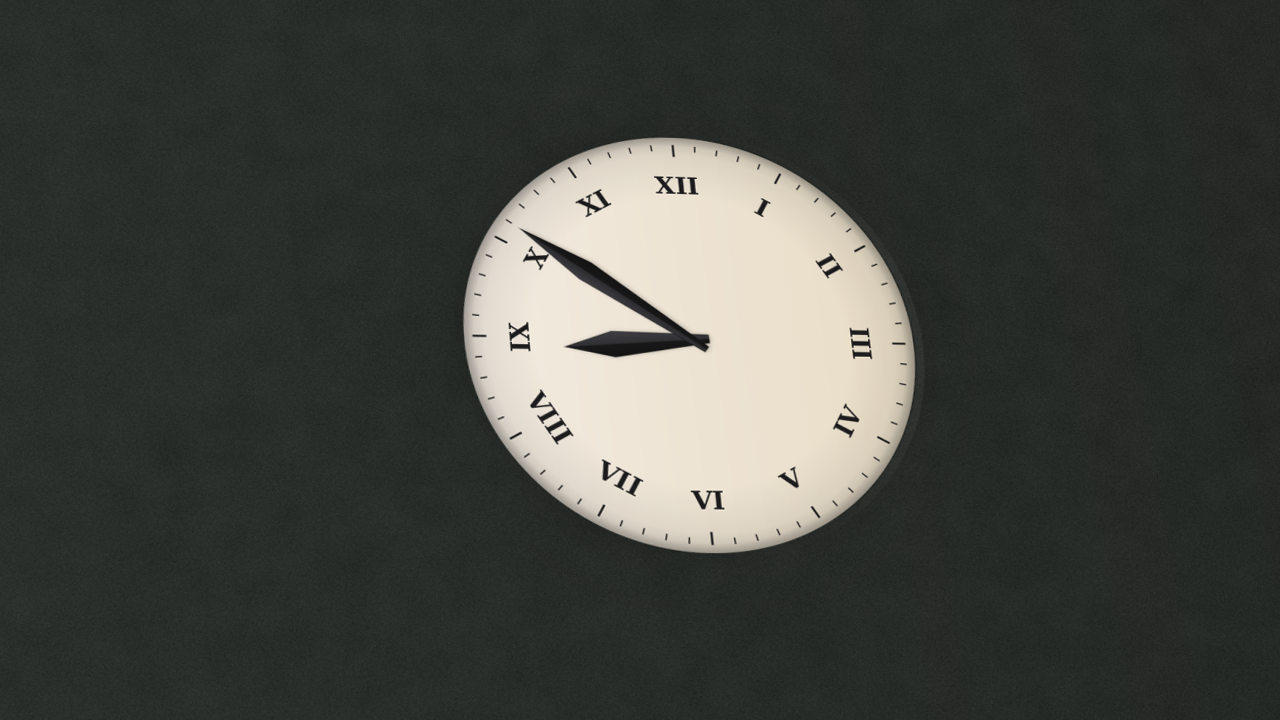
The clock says 8:51
